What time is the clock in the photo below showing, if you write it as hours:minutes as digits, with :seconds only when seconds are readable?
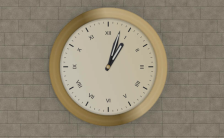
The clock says 1:03
